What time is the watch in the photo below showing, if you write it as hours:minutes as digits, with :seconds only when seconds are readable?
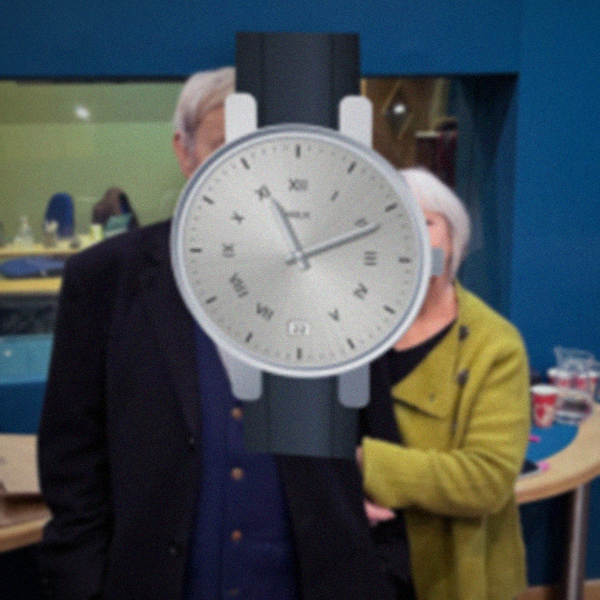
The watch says 11:11
